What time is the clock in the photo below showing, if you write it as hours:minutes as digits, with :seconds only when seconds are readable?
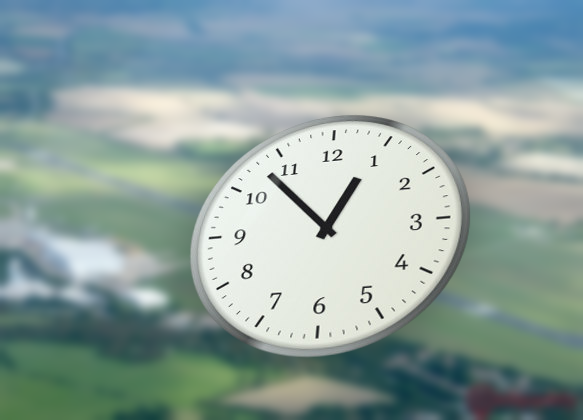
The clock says 12:53
